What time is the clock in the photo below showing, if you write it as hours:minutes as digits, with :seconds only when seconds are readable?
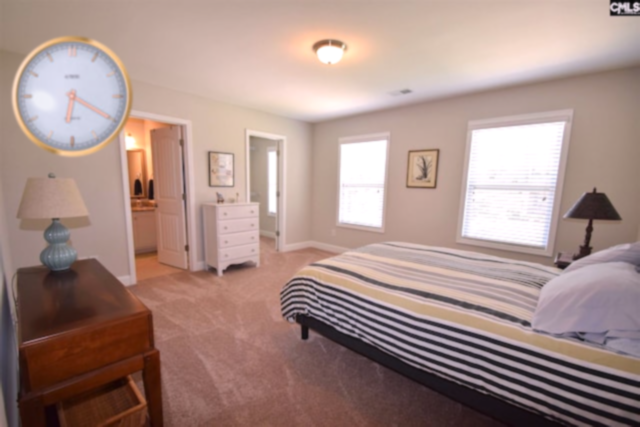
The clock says 6:20
